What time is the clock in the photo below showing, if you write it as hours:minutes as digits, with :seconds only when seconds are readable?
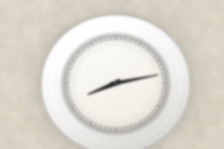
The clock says 8:13
